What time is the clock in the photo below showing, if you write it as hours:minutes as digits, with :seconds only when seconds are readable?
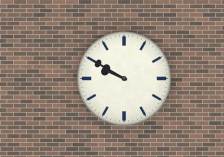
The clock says 9:50
